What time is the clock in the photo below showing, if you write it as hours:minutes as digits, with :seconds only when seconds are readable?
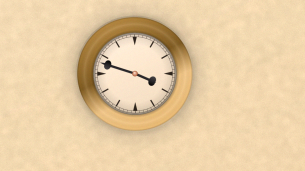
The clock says 3:48
